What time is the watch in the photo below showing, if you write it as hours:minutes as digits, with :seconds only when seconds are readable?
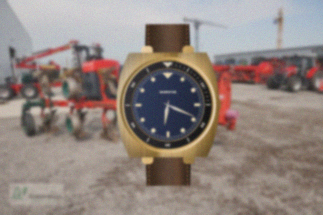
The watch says 6:19
